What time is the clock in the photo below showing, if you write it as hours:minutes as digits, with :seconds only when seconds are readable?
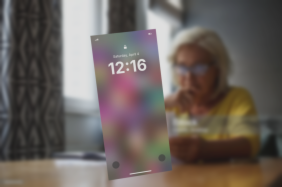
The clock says 12:16
